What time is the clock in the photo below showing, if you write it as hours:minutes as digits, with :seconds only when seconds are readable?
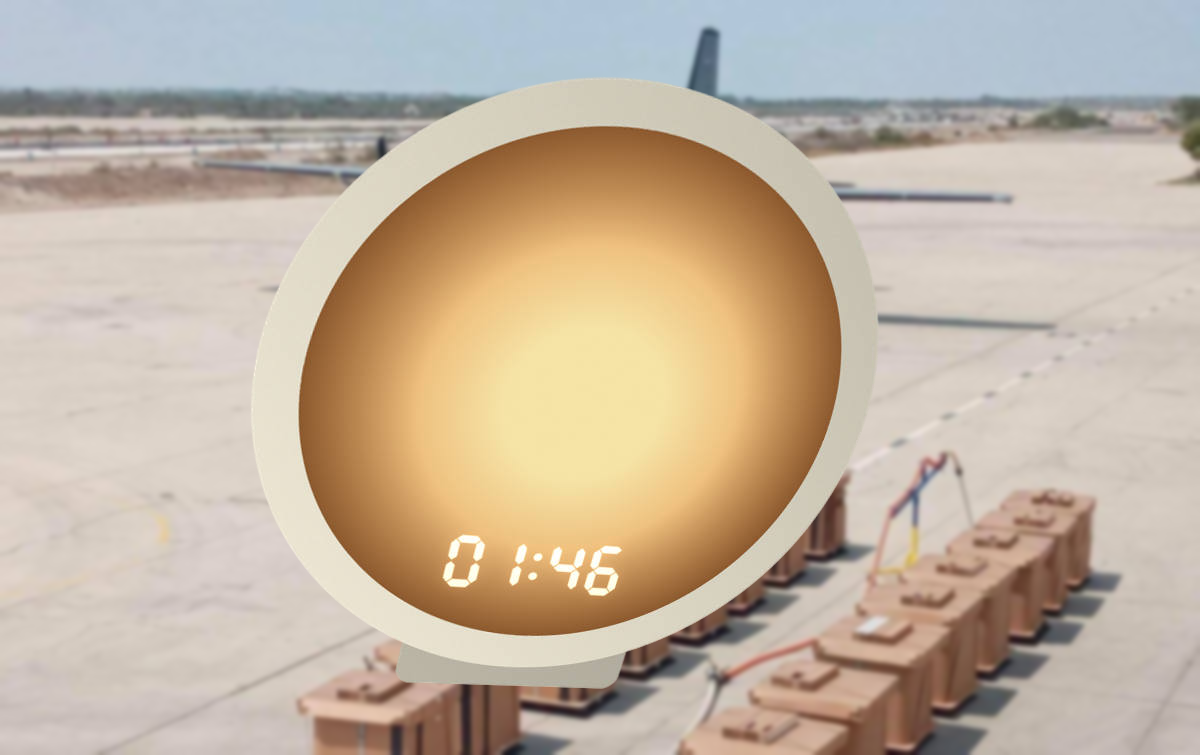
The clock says 1:46
